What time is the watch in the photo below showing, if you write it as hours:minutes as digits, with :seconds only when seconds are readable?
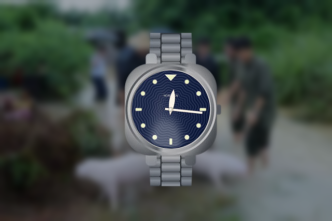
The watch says 12:16
